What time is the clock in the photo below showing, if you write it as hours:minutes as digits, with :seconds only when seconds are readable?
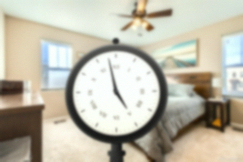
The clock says 4:58
